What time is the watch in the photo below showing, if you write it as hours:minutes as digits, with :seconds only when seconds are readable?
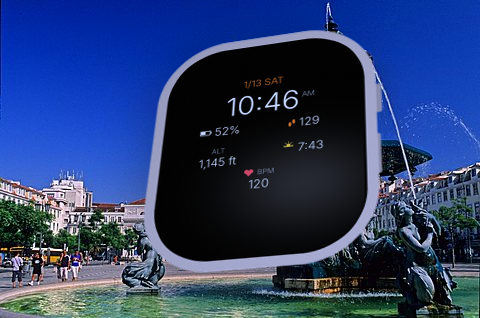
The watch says 10:46
